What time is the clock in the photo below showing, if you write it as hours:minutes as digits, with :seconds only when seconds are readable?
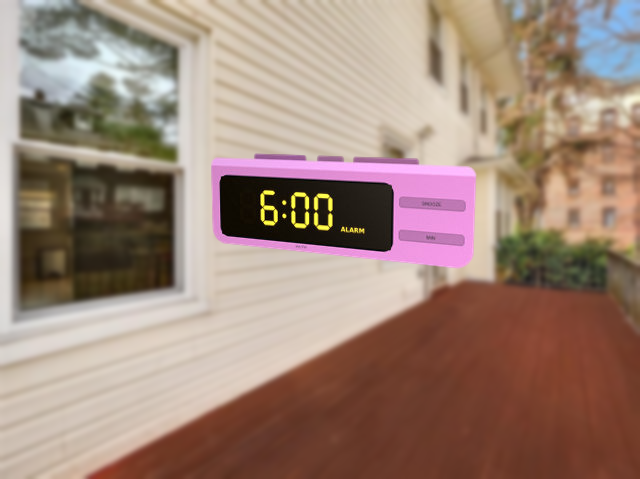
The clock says 6:00
